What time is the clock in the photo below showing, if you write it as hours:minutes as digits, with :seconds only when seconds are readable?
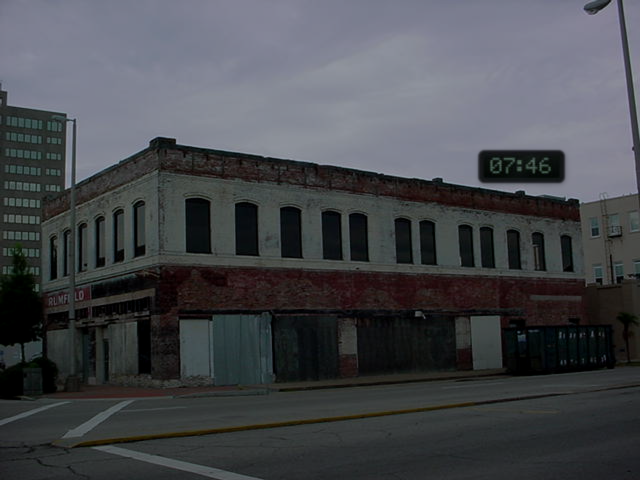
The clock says 7:46
